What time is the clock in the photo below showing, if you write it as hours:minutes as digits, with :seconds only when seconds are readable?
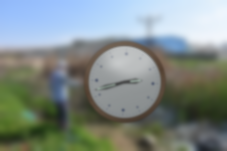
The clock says 2:42
